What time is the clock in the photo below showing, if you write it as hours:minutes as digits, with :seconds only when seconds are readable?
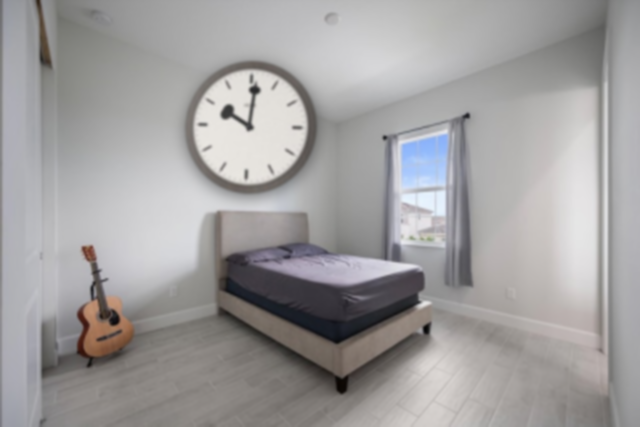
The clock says 10:01
